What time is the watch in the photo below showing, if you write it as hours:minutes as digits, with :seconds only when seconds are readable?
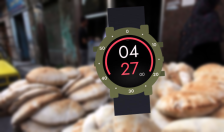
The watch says 4:27
